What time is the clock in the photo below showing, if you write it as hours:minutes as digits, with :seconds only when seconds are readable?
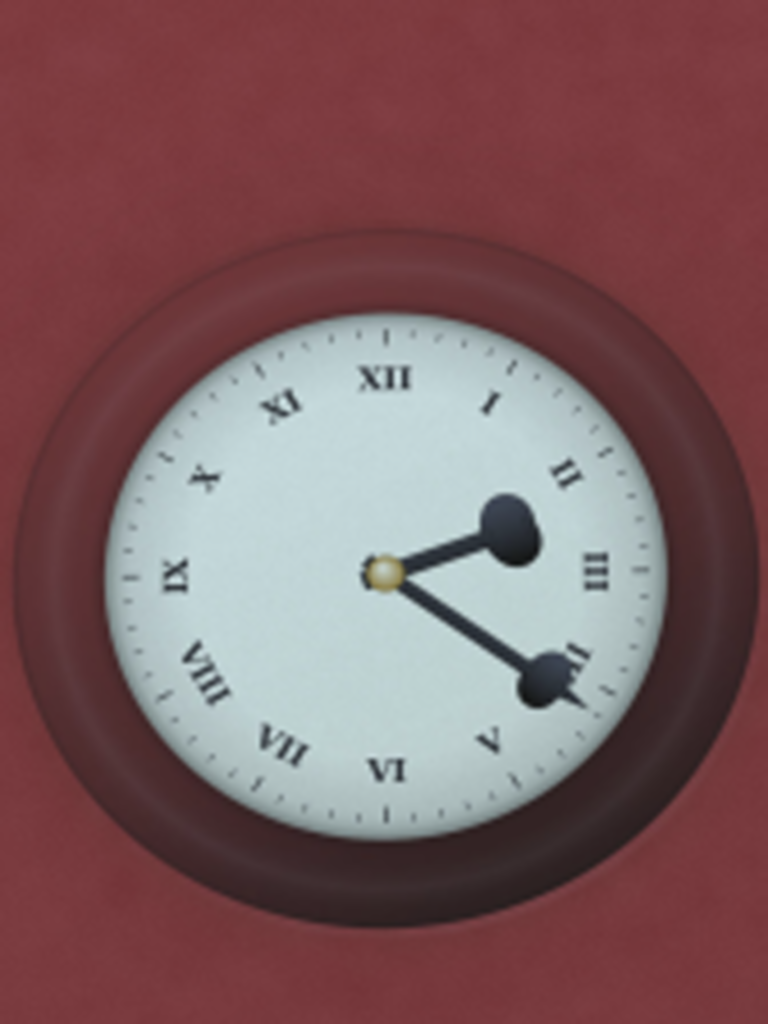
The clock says 2:21
